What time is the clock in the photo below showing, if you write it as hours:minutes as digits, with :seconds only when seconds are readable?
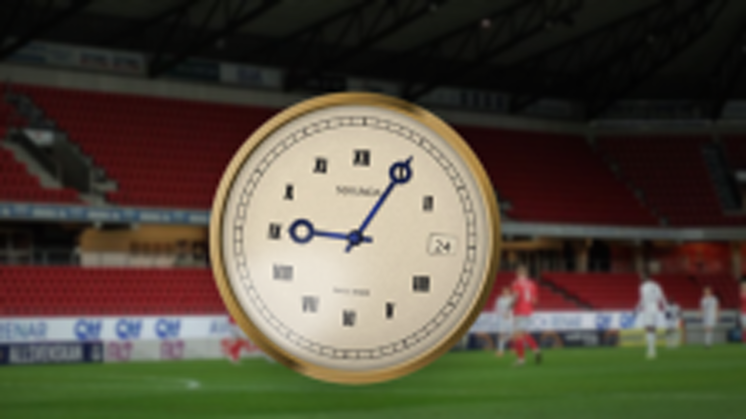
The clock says 9:05
